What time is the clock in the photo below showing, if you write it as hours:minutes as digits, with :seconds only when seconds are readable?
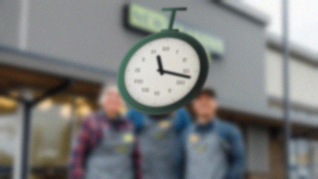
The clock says 11:17
